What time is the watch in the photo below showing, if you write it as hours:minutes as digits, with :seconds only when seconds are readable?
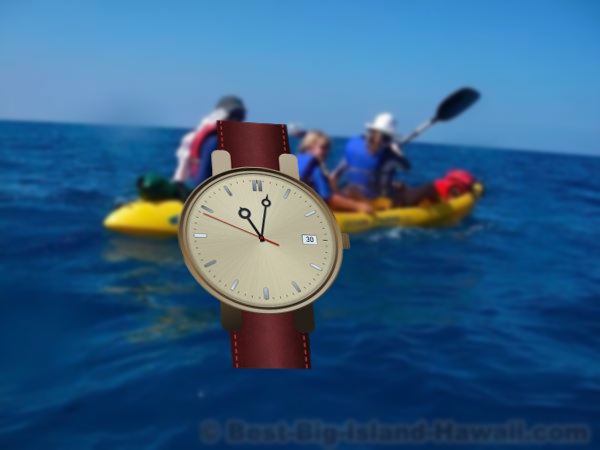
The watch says 11:01:49
